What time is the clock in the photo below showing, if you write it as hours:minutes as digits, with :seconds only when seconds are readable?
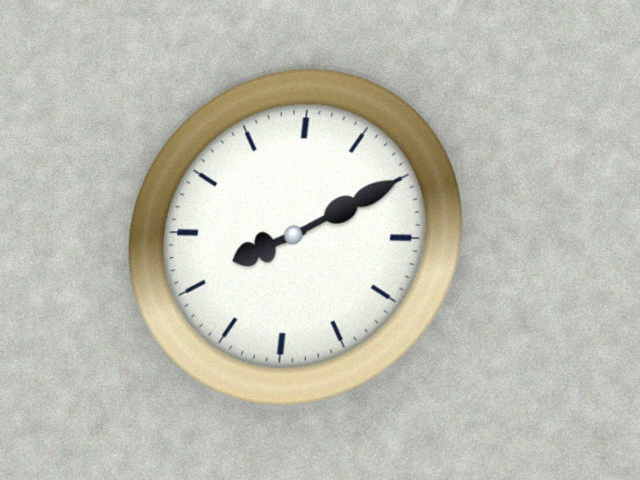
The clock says 8:10
